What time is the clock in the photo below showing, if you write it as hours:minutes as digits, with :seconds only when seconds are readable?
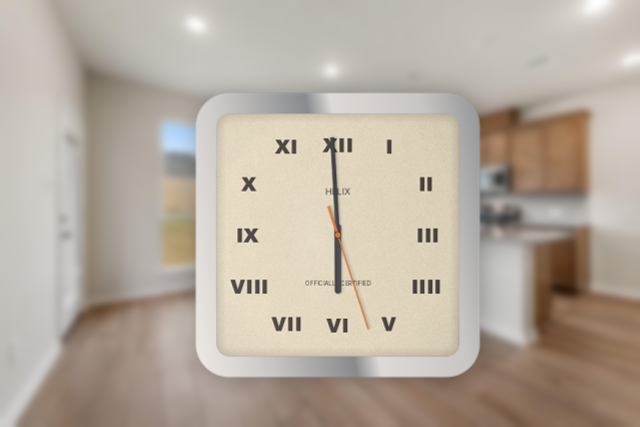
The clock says 5:59:27
